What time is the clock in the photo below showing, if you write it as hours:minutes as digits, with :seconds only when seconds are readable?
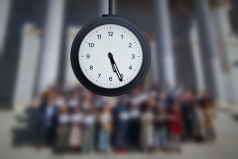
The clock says 5:26
